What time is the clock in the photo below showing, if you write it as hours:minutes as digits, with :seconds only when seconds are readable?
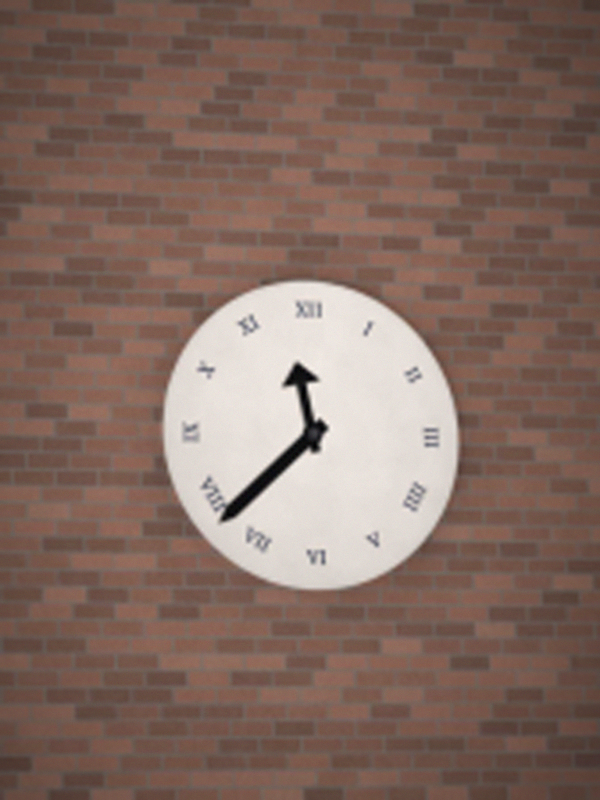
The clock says 11:38
